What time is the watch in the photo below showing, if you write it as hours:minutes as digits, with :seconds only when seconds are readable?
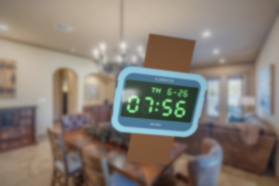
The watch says 7:56
